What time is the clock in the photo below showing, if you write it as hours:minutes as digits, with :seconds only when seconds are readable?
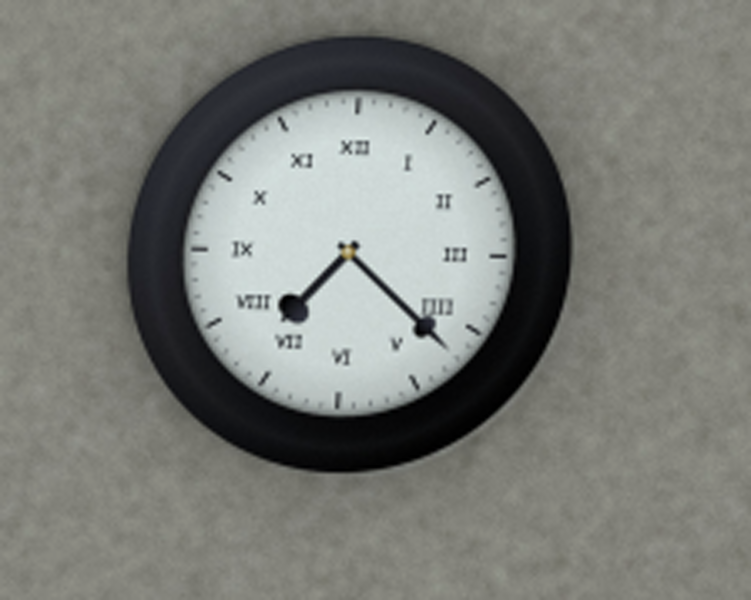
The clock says 7:22
